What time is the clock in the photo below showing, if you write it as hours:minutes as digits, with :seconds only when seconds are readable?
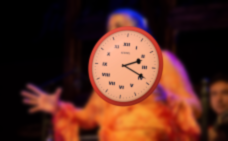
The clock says 2:19
